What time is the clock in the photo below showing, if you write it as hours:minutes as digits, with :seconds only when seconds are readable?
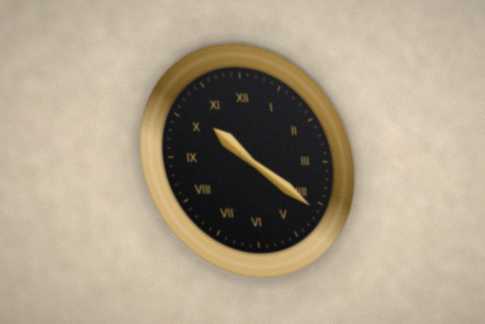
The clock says 10:21
